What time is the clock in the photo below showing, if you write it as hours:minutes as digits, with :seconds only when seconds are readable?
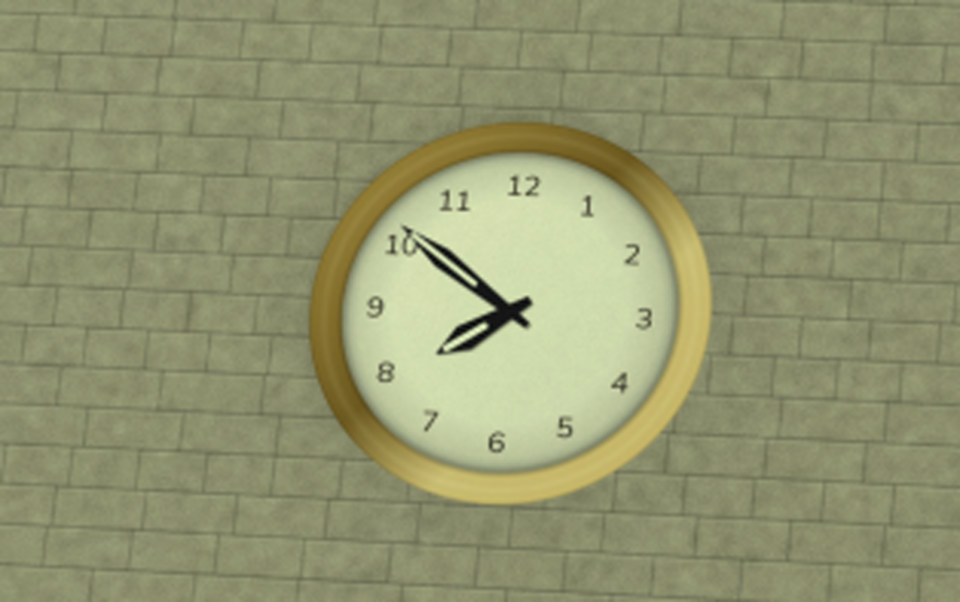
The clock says 7:51
